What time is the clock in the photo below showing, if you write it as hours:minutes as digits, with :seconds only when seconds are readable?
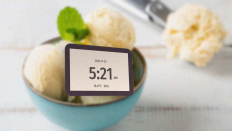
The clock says 5:21
